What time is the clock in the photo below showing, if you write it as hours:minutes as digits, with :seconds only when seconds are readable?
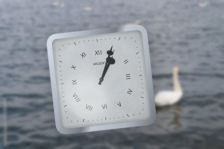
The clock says 1:04
